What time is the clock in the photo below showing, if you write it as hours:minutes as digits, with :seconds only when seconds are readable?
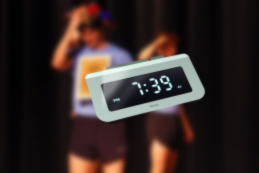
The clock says 7:39
